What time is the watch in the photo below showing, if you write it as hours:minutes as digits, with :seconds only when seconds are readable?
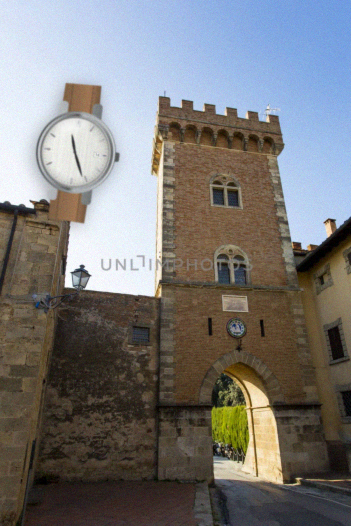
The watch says 11:26
